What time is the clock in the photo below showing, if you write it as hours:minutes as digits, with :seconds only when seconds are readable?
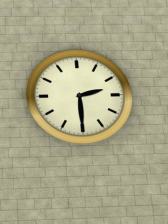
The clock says 2:30
